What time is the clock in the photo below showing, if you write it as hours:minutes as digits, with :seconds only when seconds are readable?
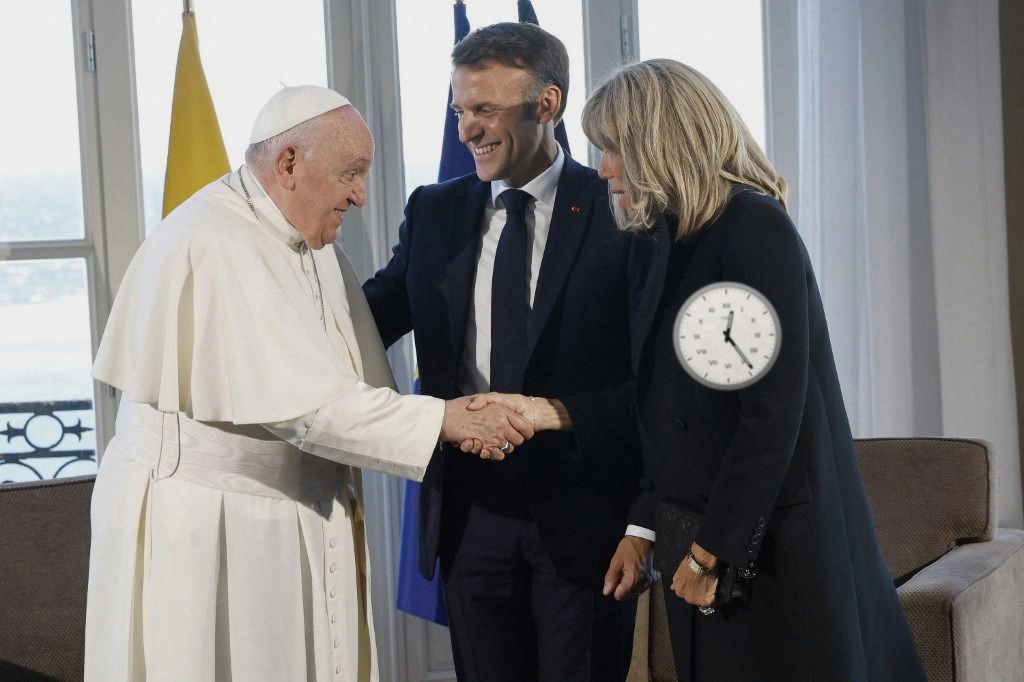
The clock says 12:24
